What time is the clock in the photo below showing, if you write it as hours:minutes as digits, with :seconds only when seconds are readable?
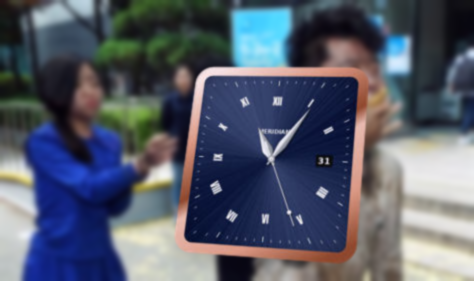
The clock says 11:05:26
